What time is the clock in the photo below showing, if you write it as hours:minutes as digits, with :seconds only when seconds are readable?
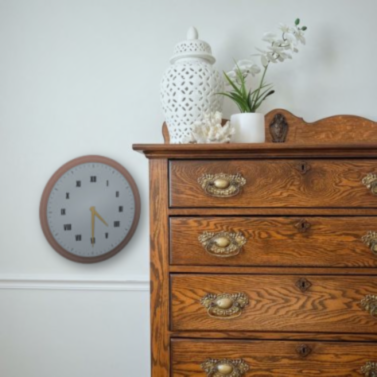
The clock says 4:30
